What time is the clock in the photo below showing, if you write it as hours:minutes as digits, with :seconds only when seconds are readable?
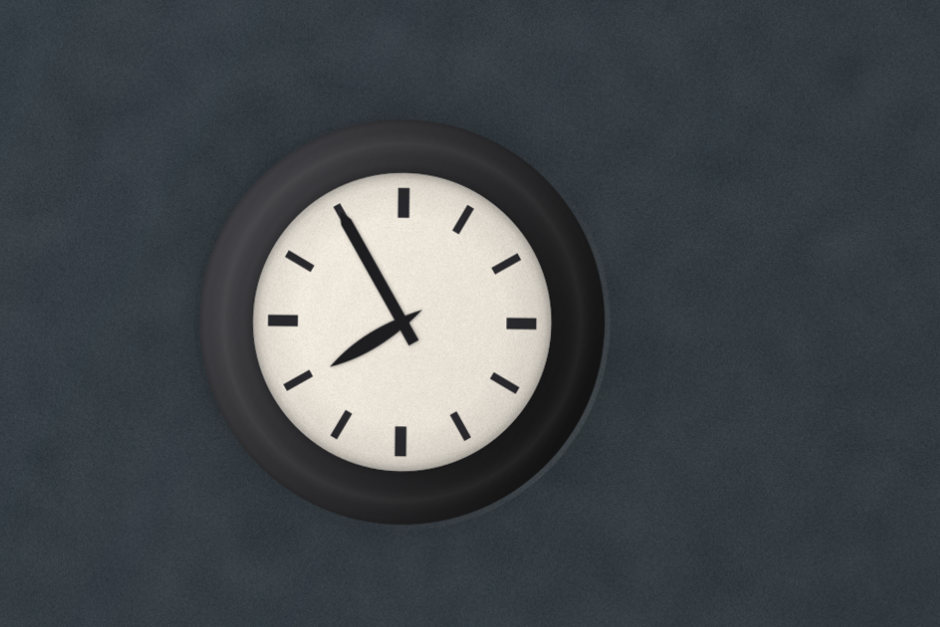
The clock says 7:55
